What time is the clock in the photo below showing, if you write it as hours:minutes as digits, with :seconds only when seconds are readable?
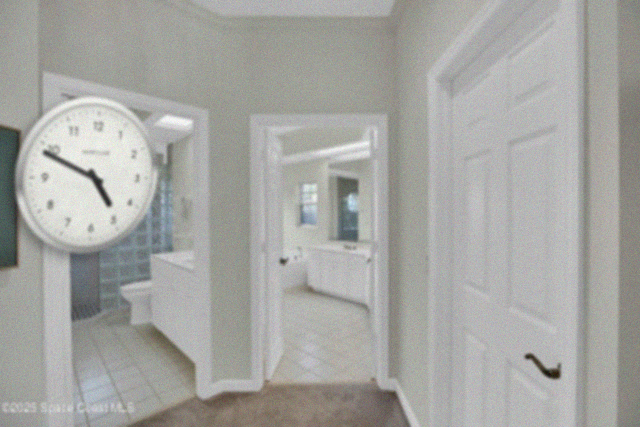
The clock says 4:49
